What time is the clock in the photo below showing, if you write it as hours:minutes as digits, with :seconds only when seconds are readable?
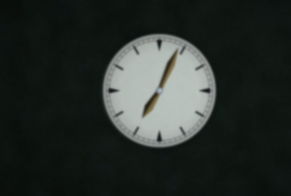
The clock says 7:04
